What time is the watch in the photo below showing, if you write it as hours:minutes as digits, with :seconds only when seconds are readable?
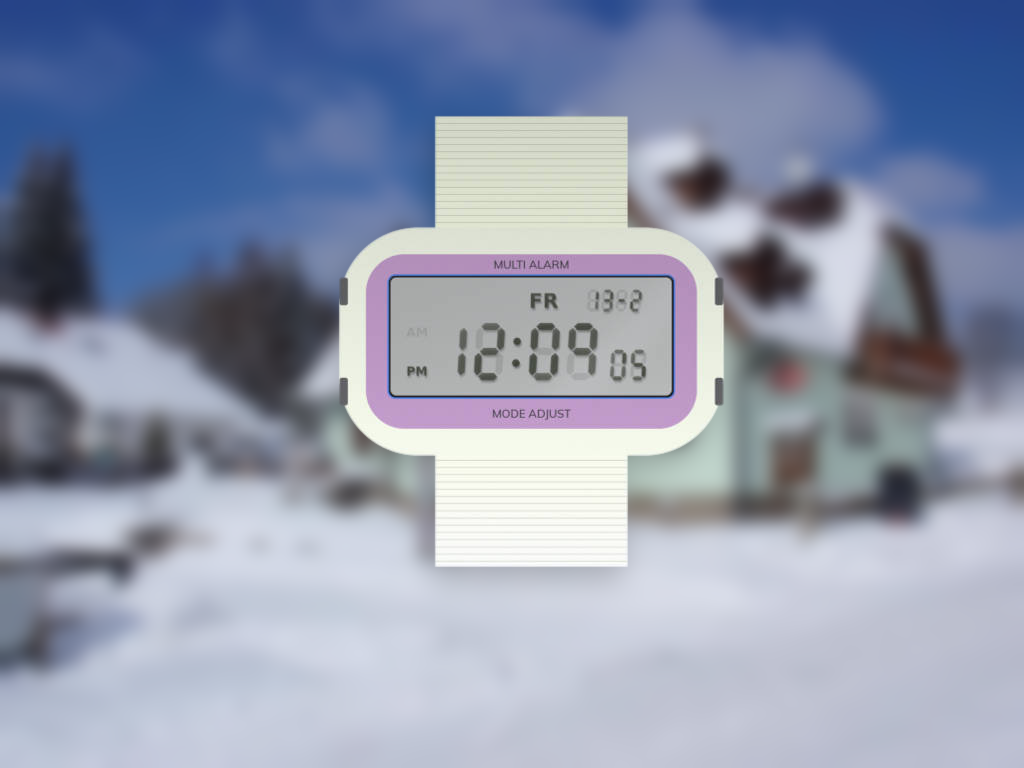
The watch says 12:09:05
